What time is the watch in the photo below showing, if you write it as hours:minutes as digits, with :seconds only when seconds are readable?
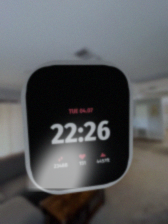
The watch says 22:26
